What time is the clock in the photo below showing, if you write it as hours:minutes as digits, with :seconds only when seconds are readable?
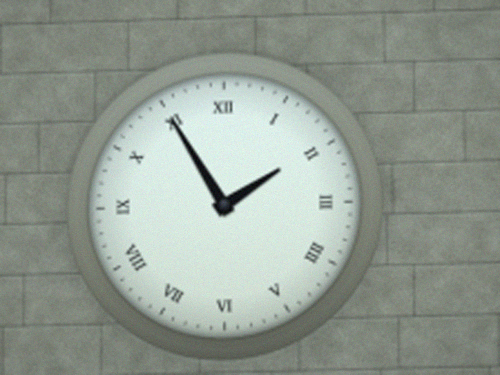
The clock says 1:55
